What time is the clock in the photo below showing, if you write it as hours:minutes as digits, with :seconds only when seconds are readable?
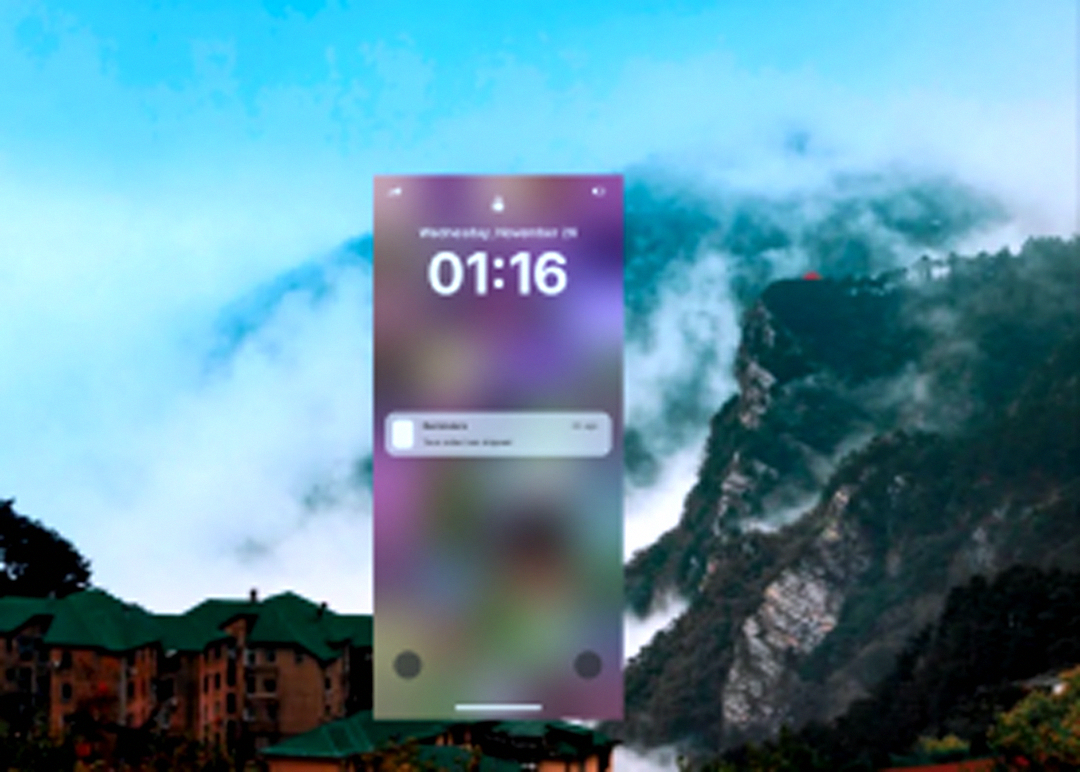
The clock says 1:16
